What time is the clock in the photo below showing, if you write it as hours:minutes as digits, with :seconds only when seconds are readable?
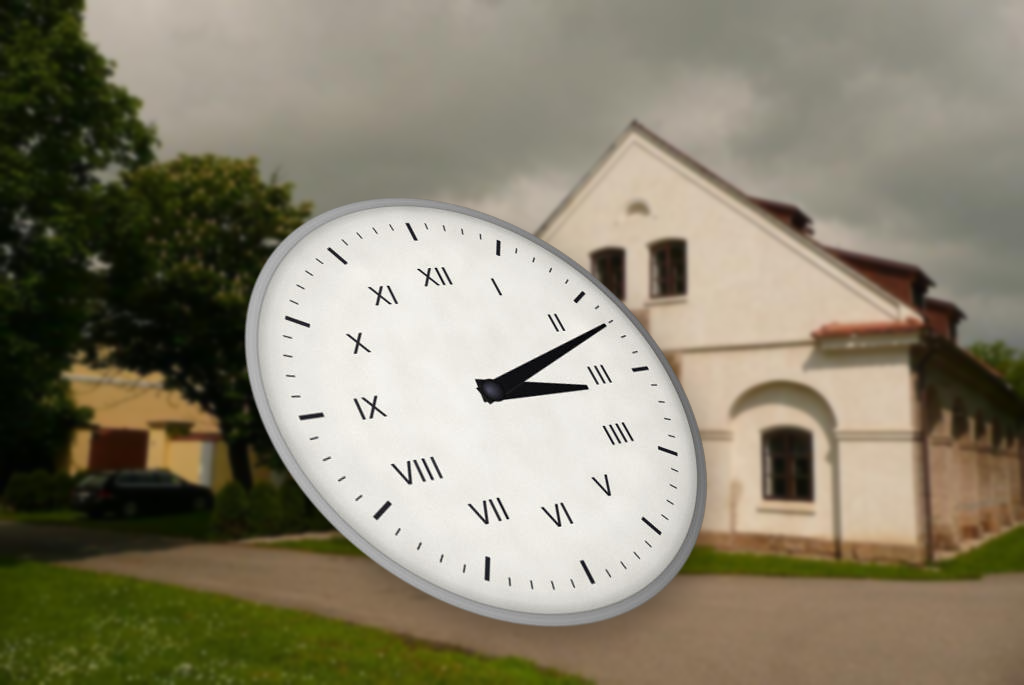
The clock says 3:12
